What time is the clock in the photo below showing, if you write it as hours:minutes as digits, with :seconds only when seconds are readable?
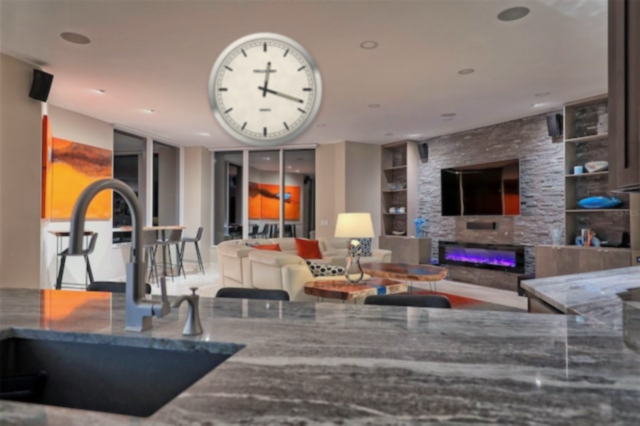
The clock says 12:18
